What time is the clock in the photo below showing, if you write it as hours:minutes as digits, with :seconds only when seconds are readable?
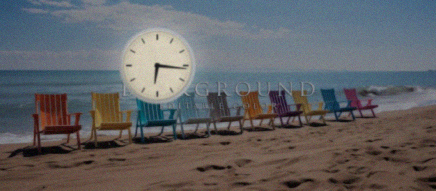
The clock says 6:16
